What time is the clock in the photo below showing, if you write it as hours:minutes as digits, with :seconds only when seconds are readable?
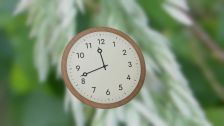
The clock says 11:42
